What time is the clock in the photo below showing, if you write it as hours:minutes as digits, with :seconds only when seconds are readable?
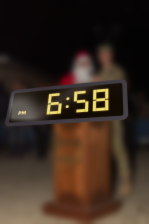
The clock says 6:58
